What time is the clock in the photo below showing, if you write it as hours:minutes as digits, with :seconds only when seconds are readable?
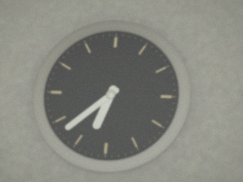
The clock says 6:38
